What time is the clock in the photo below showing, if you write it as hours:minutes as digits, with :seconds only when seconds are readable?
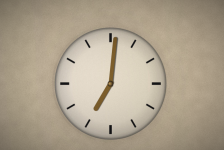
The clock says 7:01
